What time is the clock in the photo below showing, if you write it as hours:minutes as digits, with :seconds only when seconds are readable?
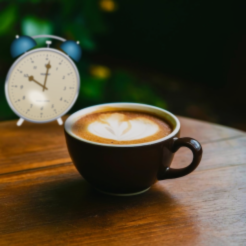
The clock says 10:01
